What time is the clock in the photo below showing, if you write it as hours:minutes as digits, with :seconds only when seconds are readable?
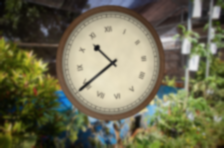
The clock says 10:40
